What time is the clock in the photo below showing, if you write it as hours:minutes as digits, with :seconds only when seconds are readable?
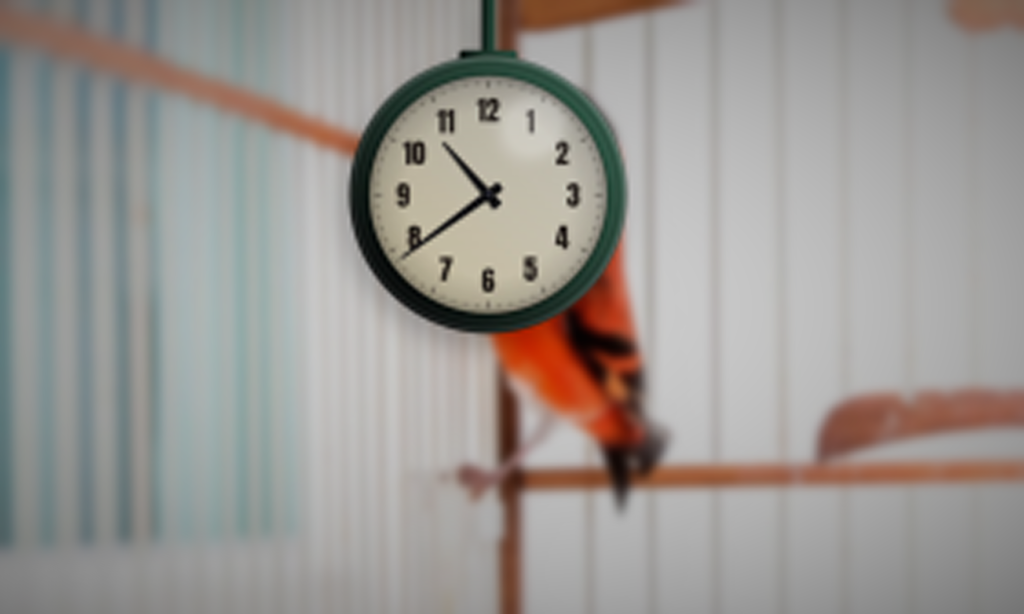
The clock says 10:39
